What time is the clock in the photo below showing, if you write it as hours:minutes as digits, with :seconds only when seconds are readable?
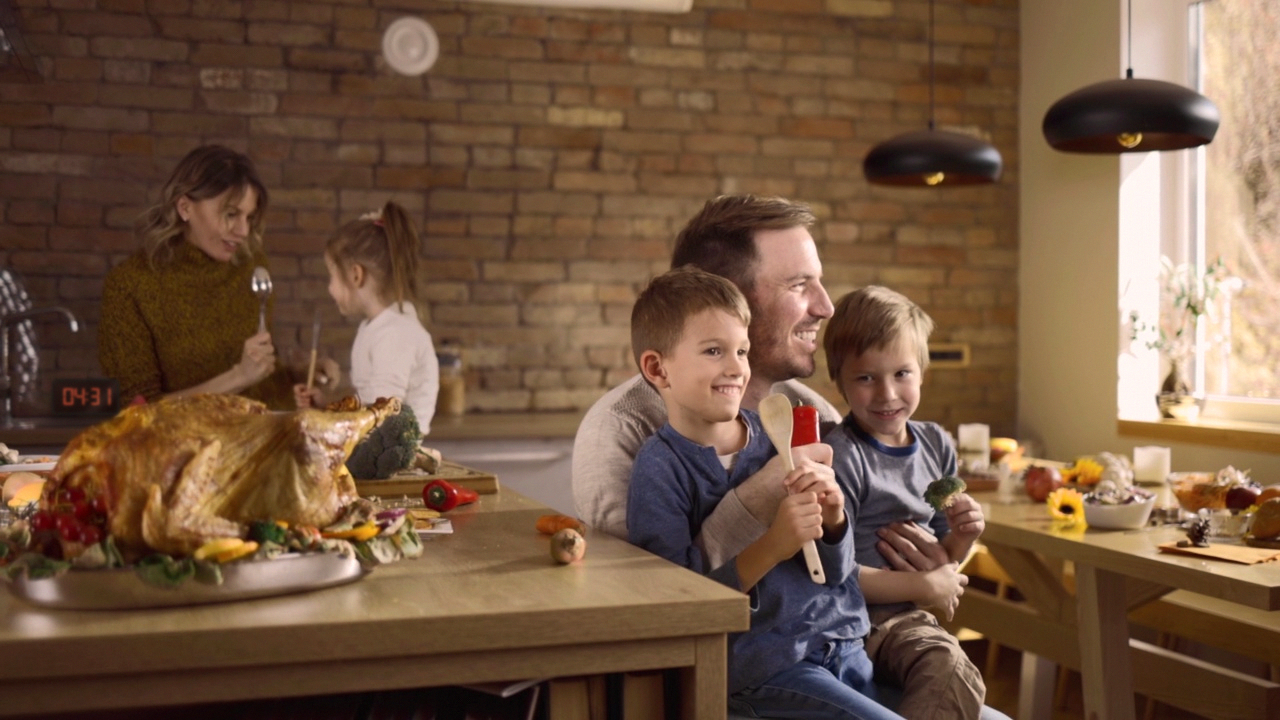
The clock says 4:31
